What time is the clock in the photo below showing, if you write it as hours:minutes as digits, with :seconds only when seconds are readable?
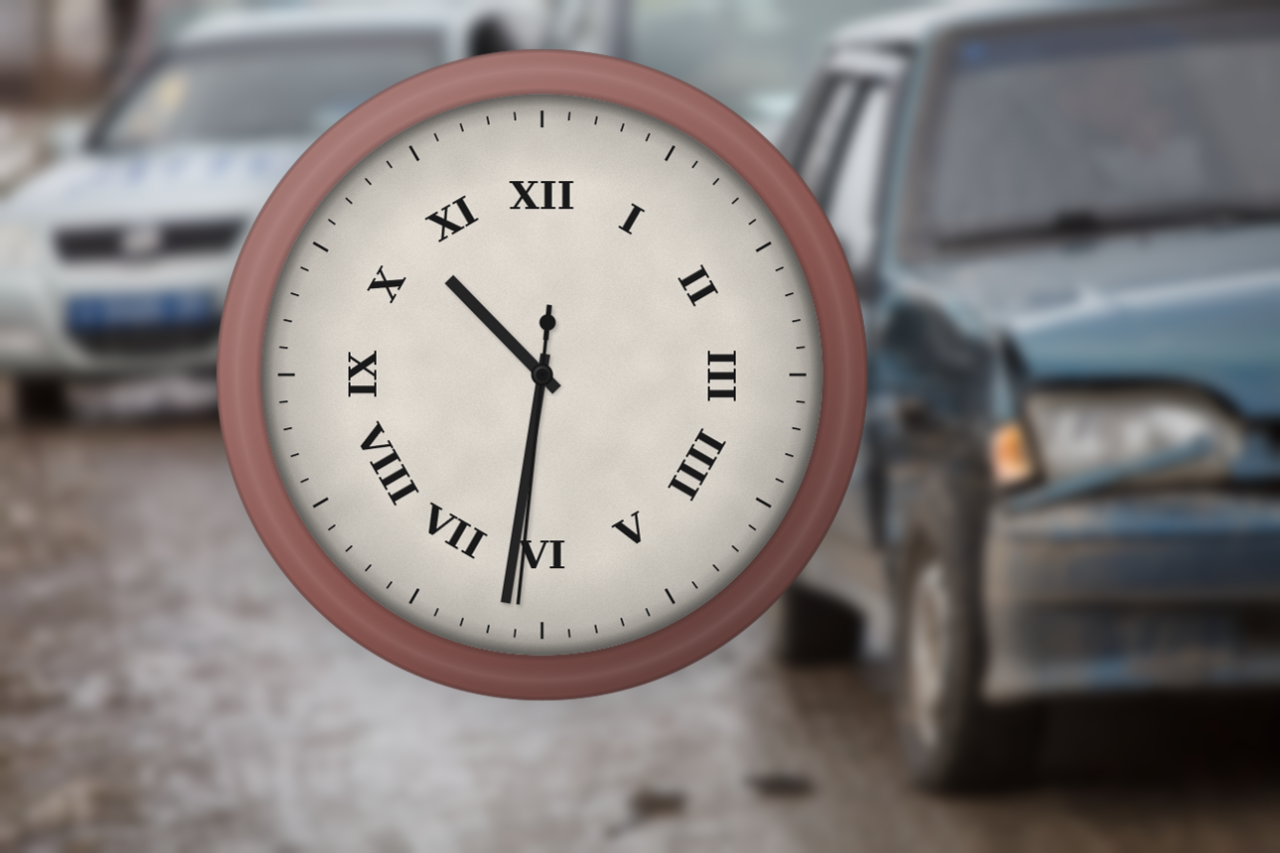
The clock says 10:31:31
